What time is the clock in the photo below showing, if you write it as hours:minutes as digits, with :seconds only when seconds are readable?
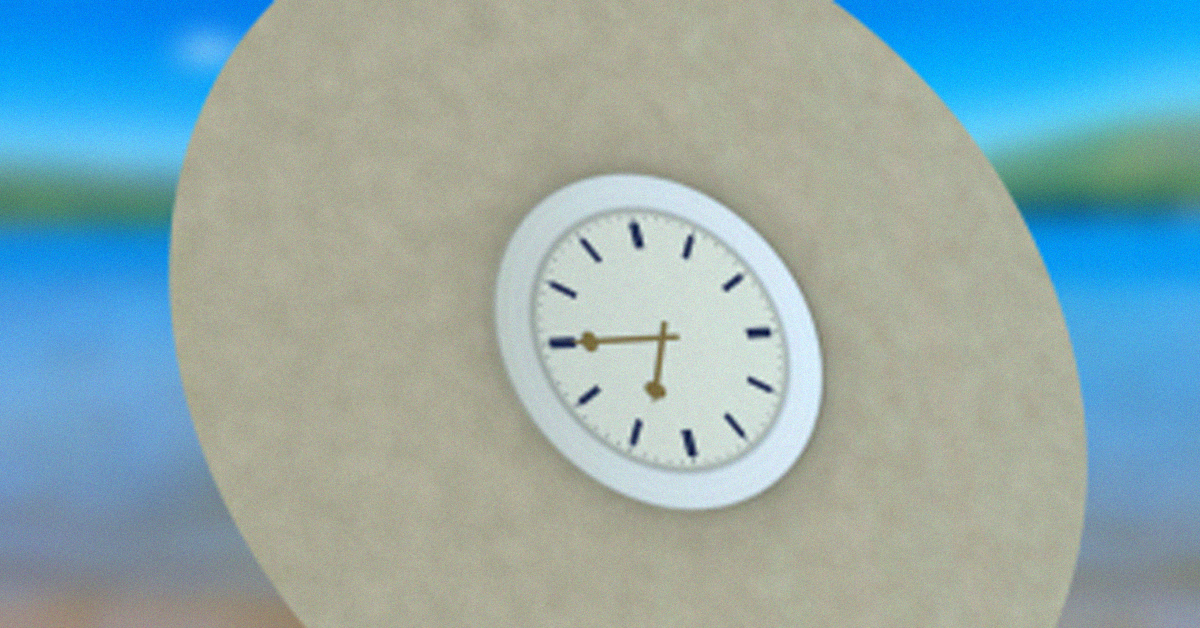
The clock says 6:45
